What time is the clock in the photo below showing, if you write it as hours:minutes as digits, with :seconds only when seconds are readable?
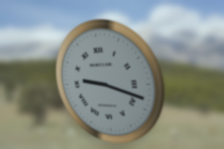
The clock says 9:18
